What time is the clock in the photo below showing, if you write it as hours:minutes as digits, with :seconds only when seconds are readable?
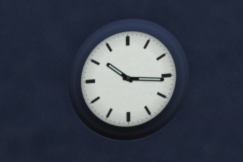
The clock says 10:16
